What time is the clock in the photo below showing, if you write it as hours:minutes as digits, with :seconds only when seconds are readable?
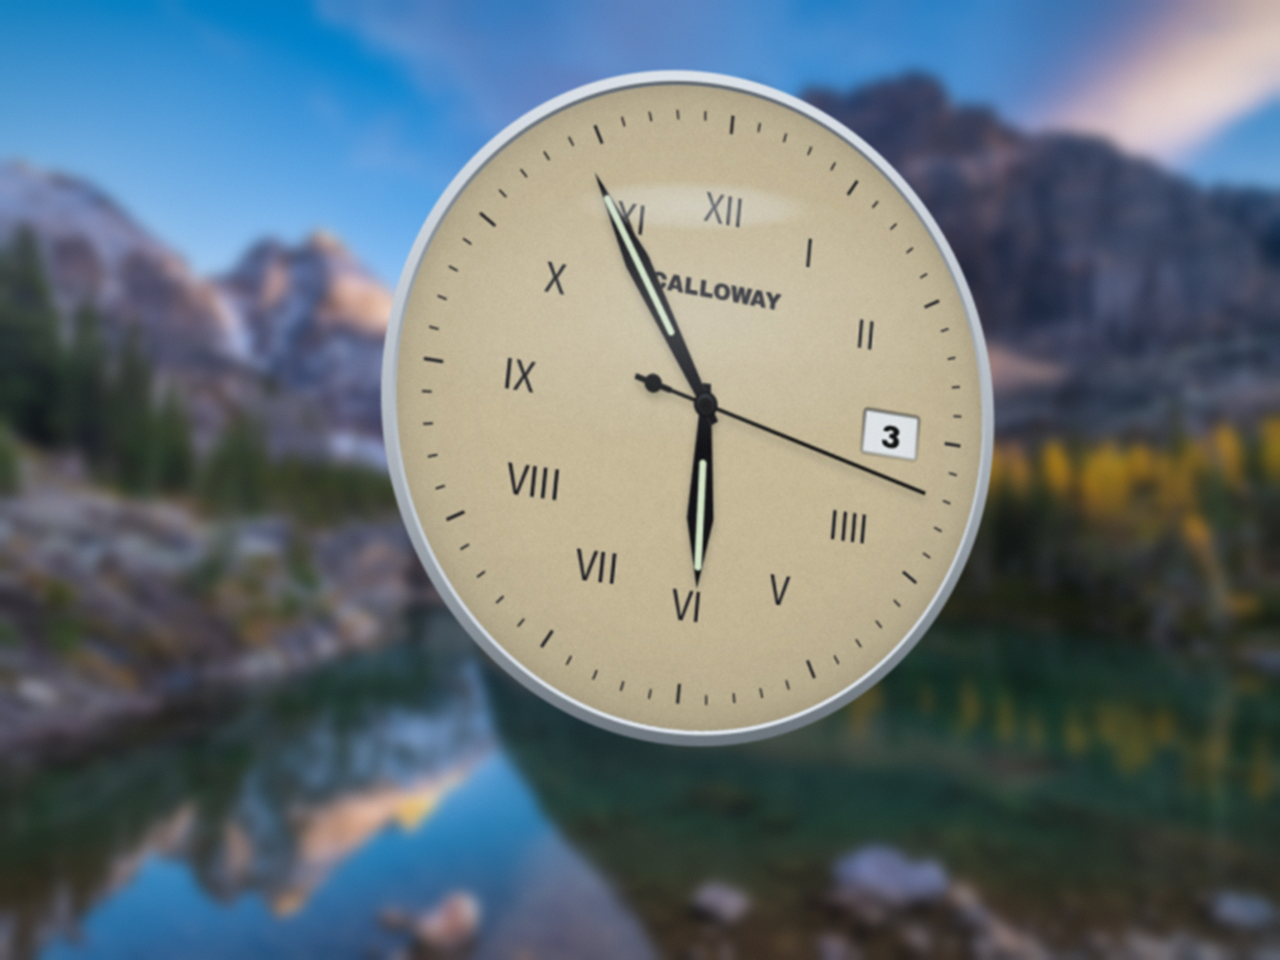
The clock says 5:54:17
